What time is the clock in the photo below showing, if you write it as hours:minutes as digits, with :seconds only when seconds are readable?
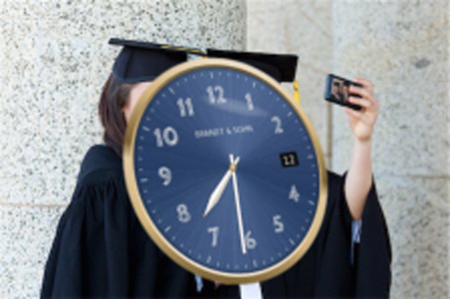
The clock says 7:31
